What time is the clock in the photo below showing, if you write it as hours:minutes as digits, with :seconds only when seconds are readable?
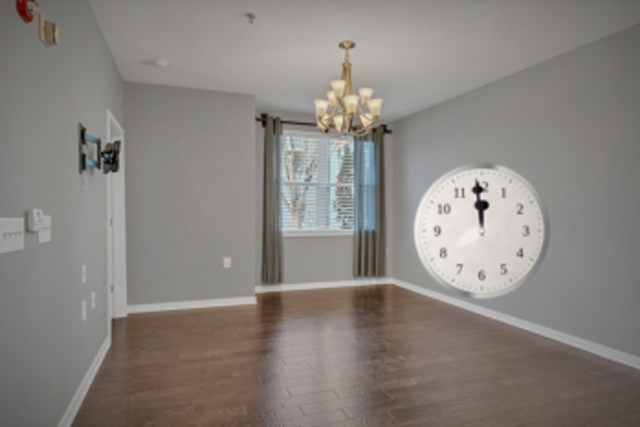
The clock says 11:59
